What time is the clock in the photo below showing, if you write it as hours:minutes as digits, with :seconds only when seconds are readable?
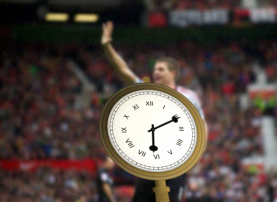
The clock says 6:11
